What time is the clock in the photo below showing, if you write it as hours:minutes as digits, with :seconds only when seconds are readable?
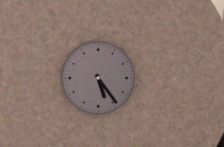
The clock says 5:24
